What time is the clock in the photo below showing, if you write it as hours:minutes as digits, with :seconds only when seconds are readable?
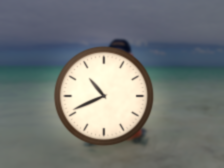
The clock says 10:41
